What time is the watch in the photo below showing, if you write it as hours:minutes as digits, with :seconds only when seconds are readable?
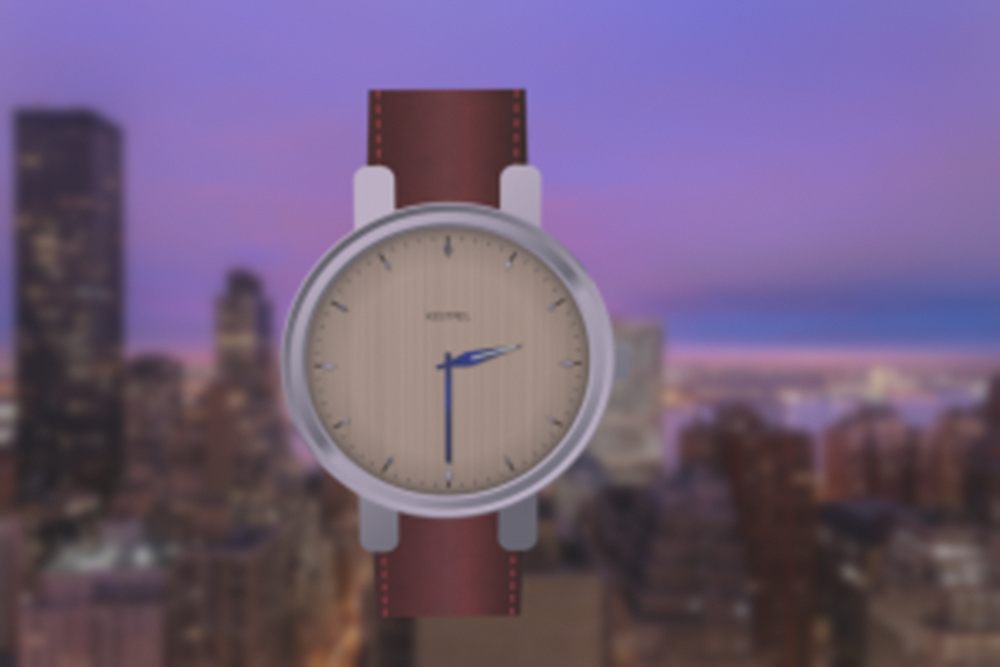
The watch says 2:30
